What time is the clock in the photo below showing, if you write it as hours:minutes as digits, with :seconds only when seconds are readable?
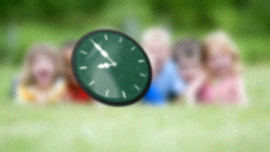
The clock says 8:55
